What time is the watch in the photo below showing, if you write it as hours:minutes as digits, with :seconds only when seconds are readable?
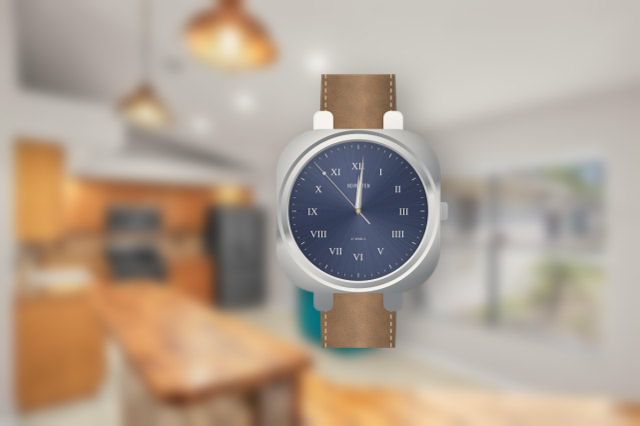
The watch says 12:00:53
